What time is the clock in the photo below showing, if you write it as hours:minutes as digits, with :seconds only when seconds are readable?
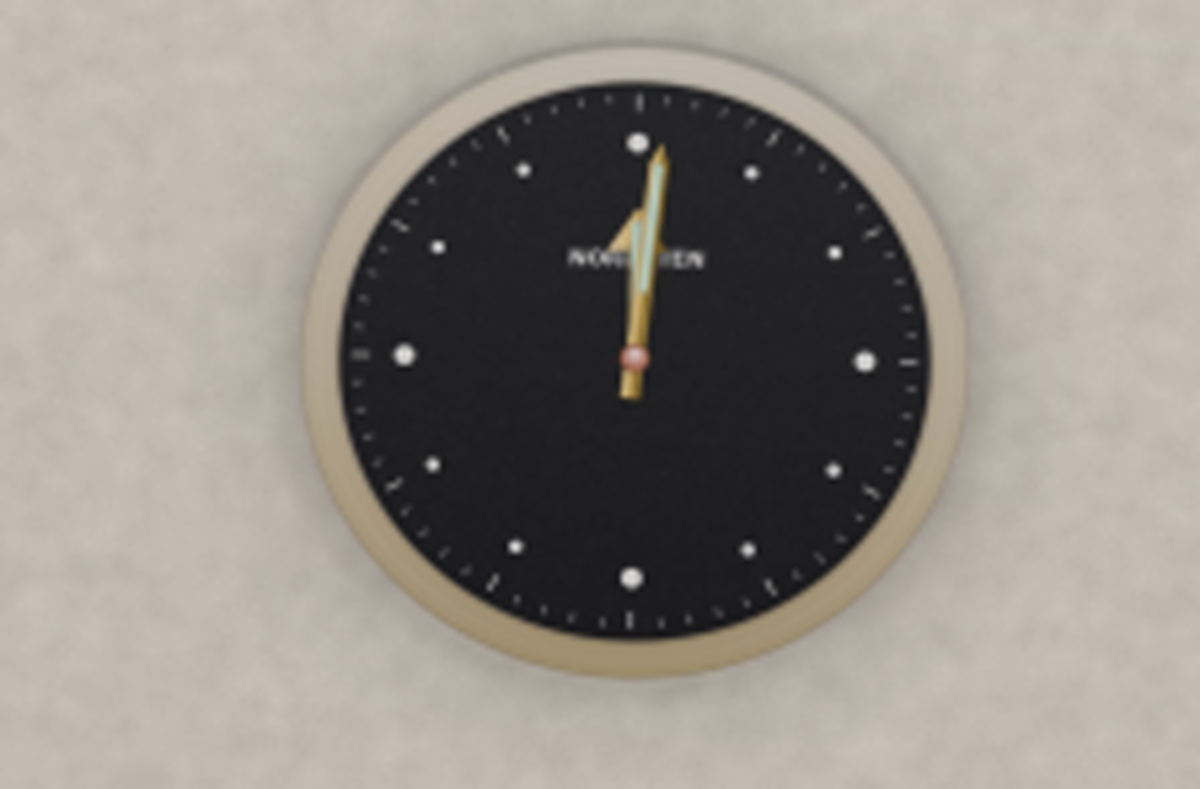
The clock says 12:01
